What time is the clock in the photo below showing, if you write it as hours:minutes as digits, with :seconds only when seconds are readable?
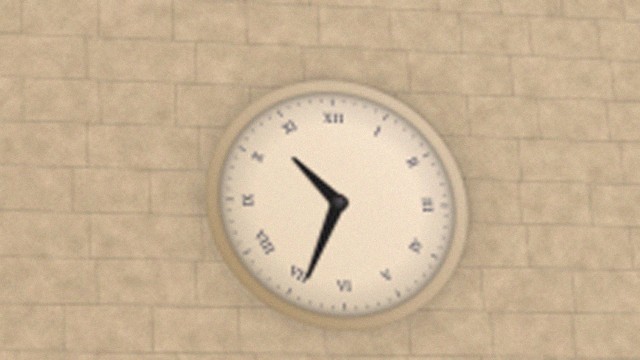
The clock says 10:34
